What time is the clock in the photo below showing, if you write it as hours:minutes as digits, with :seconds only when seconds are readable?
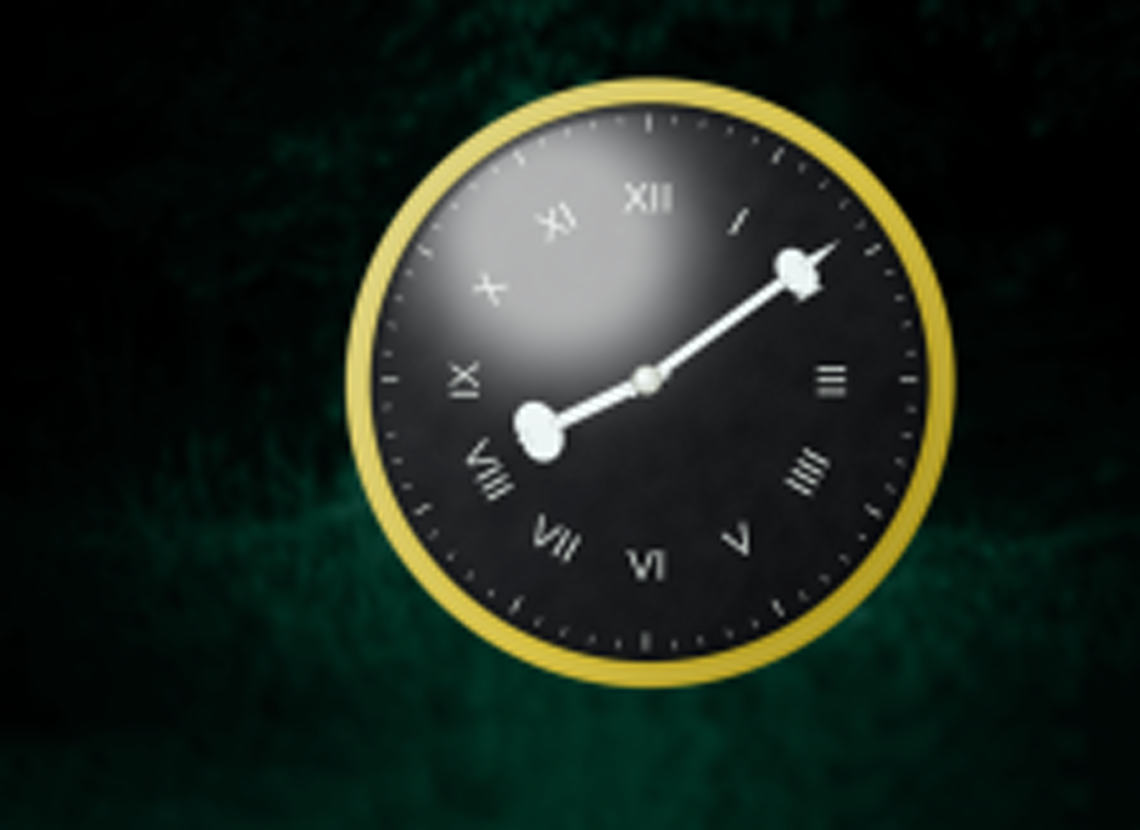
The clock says 8:09
